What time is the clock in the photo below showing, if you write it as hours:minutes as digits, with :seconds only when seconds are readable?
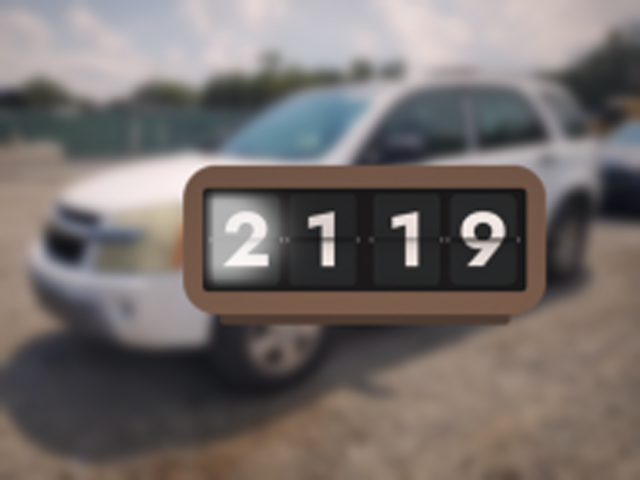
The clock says 21:19
